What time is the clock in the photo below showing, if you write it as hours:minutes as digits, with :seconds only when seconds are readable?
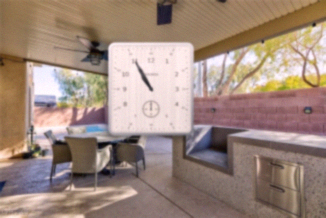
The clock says 10:55
